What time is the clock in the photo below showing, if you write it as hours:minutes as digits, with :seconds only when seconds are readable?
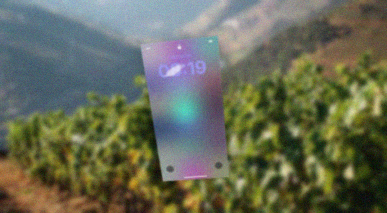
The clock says 8:19
